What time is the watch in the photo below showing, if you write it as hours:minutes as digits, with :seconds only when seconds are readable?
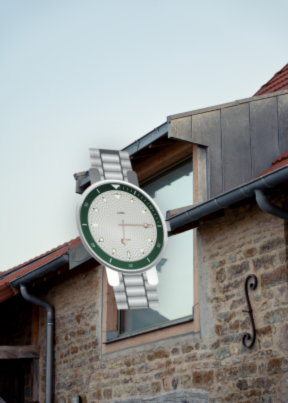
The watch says 6:15
